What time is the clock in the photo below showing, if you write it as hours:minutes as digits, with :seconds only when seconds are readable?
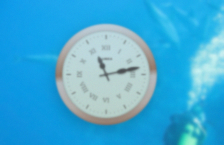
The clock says 11:13
